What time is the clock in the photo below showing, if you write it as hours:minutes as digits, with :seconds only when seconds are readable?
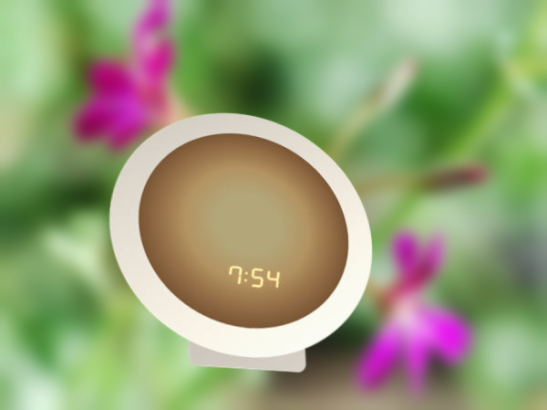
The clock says 7:54
